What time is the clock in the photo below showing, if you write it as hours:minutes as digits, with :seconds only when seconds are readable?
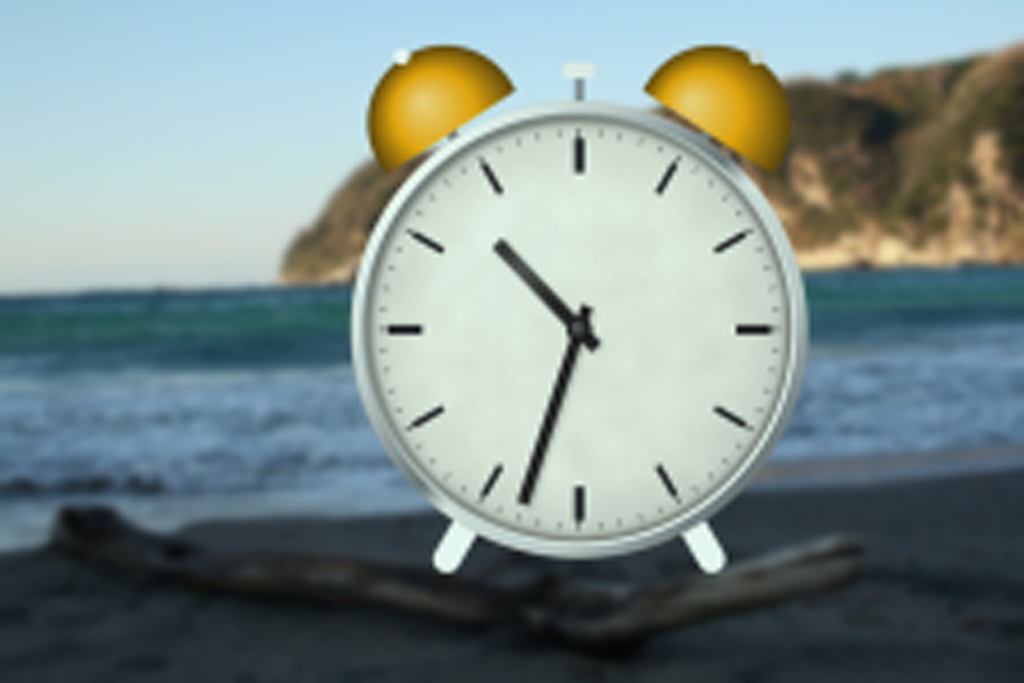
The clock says 10:33
